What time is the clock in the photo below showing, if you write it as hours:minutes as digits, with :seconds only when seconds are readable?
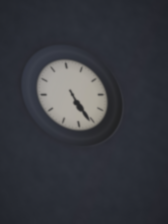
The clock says 5:26
